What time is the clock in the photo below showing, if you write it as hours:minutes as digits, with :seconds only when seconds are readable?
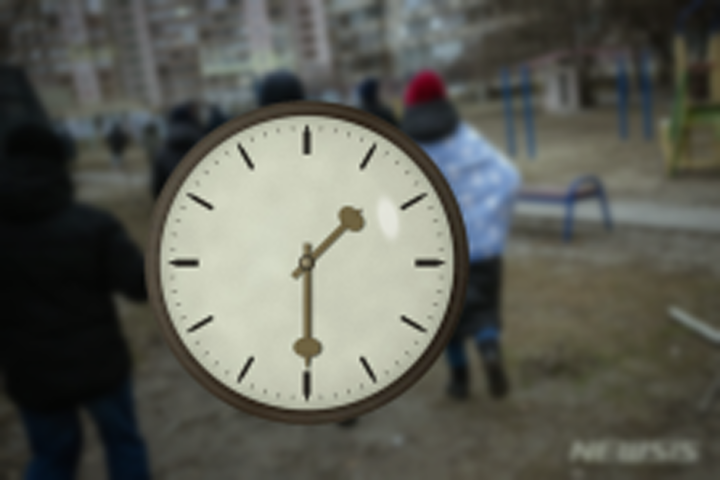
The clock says 1:30
